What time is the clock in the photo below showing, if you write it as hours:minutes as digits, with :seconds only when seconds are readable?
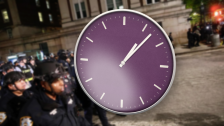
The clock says 1:07
